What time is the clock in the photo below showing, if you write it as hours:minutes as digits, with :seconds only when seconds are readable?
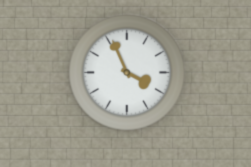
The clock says 3:56
